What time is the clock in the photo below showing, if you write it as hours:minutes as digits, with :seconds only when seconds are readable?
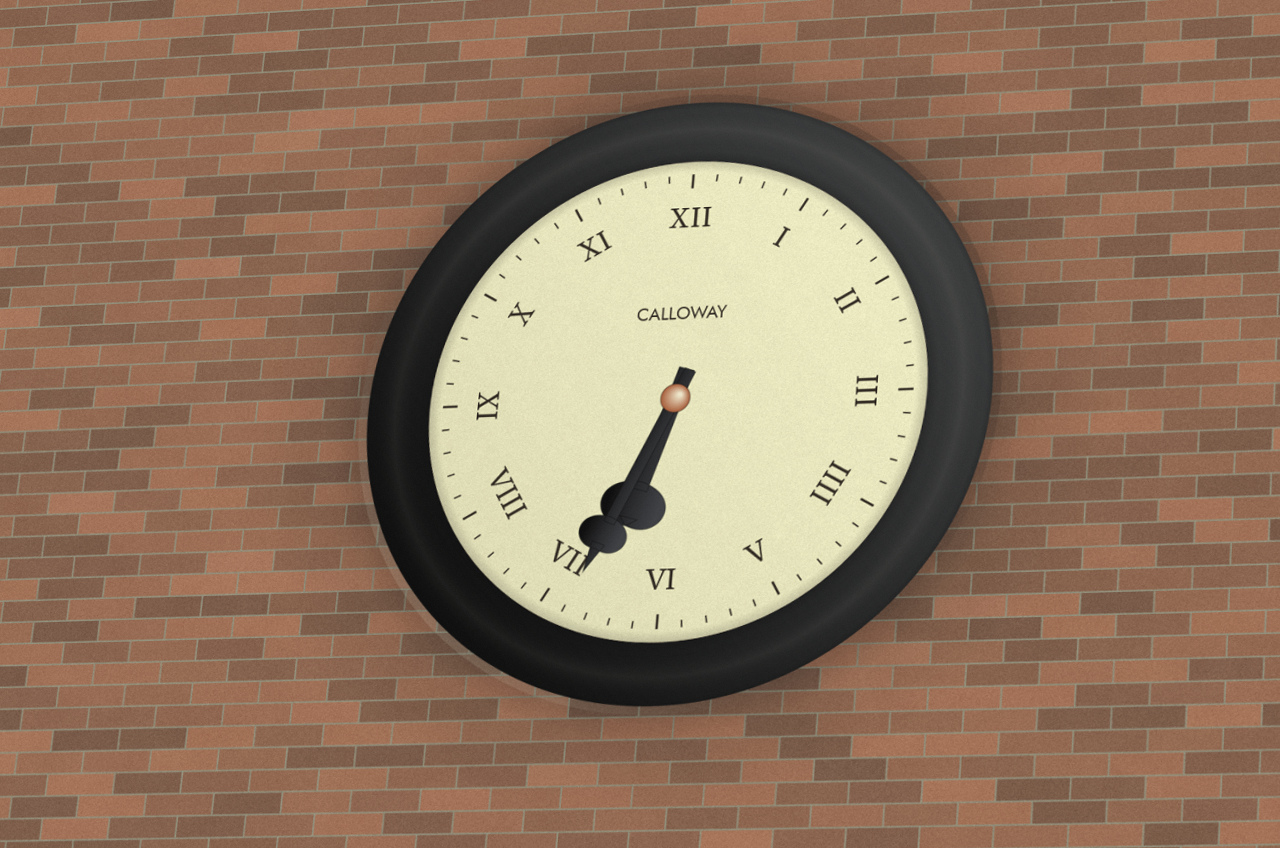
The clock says 6:34
